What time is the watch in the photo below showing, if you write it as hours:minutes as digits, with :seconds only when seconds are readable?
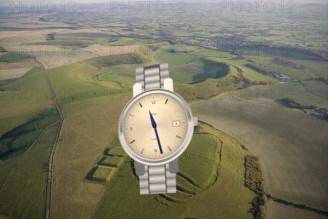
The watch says 11:28
